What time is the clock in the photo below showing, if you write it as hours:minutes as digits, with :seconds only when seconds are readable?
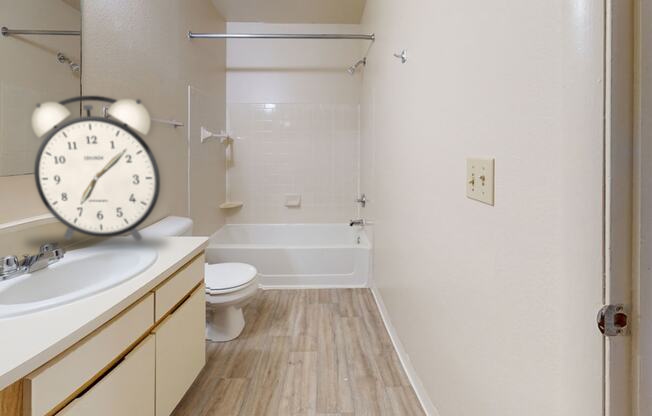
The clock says 7:08
